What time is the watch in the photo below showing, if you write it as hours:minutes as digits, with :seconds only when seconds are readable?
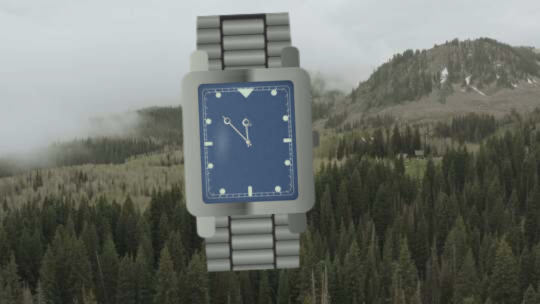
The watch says 11:53
